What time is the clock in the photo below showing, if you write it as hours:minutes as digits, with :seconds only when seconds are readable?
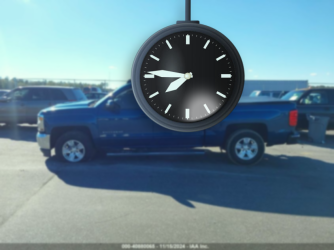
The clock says 7:46
